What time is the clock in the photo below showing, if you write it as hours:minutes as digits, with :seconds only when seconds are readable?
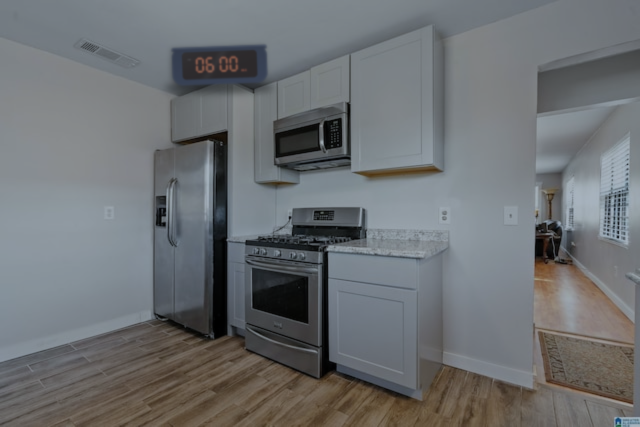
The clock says 6:00
